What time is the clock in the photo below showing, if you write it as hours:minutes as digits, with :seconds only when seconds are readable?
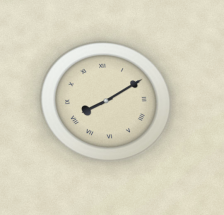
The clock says 8:10
